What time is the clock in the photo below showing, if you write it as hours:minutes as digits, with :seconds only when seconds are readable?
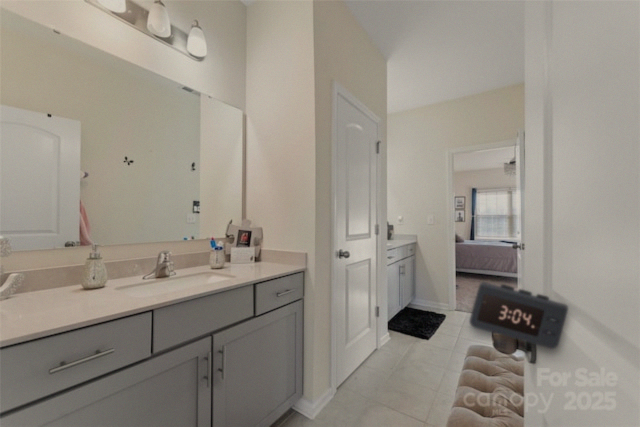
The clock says 3:04
